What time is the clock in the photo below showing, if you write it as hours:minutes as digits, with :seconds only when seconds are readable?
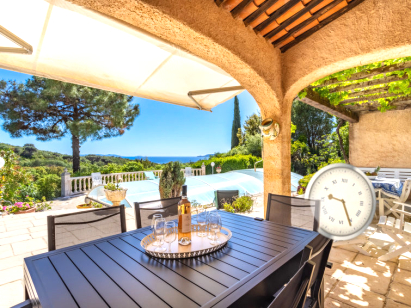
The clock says 9:26
